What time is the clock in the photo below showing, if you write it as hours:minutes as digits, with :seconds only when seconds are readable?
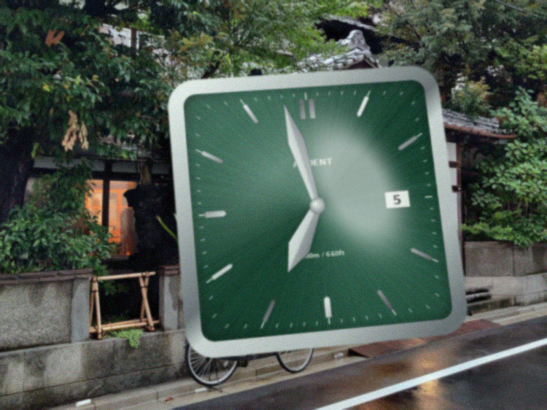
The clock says 6:58
